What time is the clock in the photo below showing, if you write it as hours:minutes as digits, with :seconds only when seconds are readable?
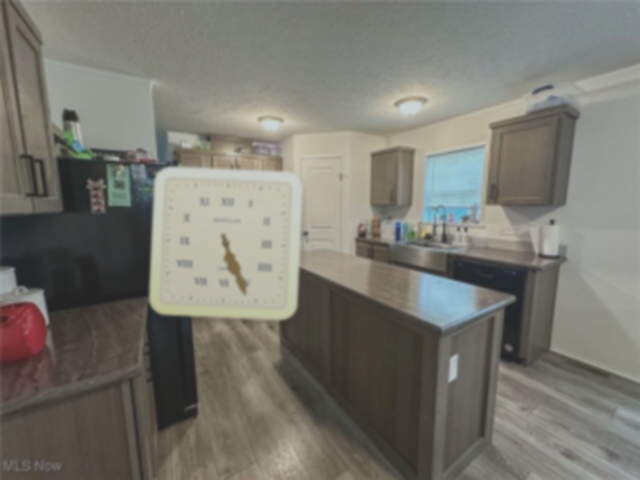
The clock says 5:26
